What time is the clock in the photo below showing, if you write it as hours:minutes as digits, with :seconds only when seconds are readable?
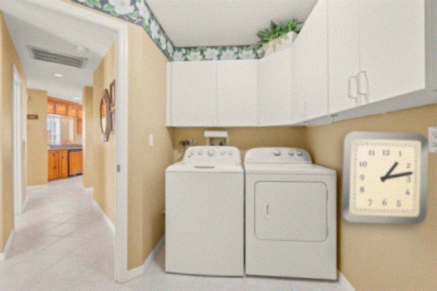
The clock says 1:13
